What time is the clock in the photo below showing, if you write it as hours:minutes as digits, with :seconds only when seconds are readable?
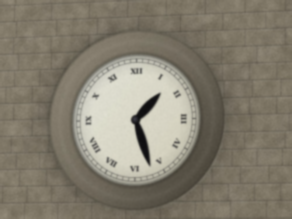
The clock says 1:27
